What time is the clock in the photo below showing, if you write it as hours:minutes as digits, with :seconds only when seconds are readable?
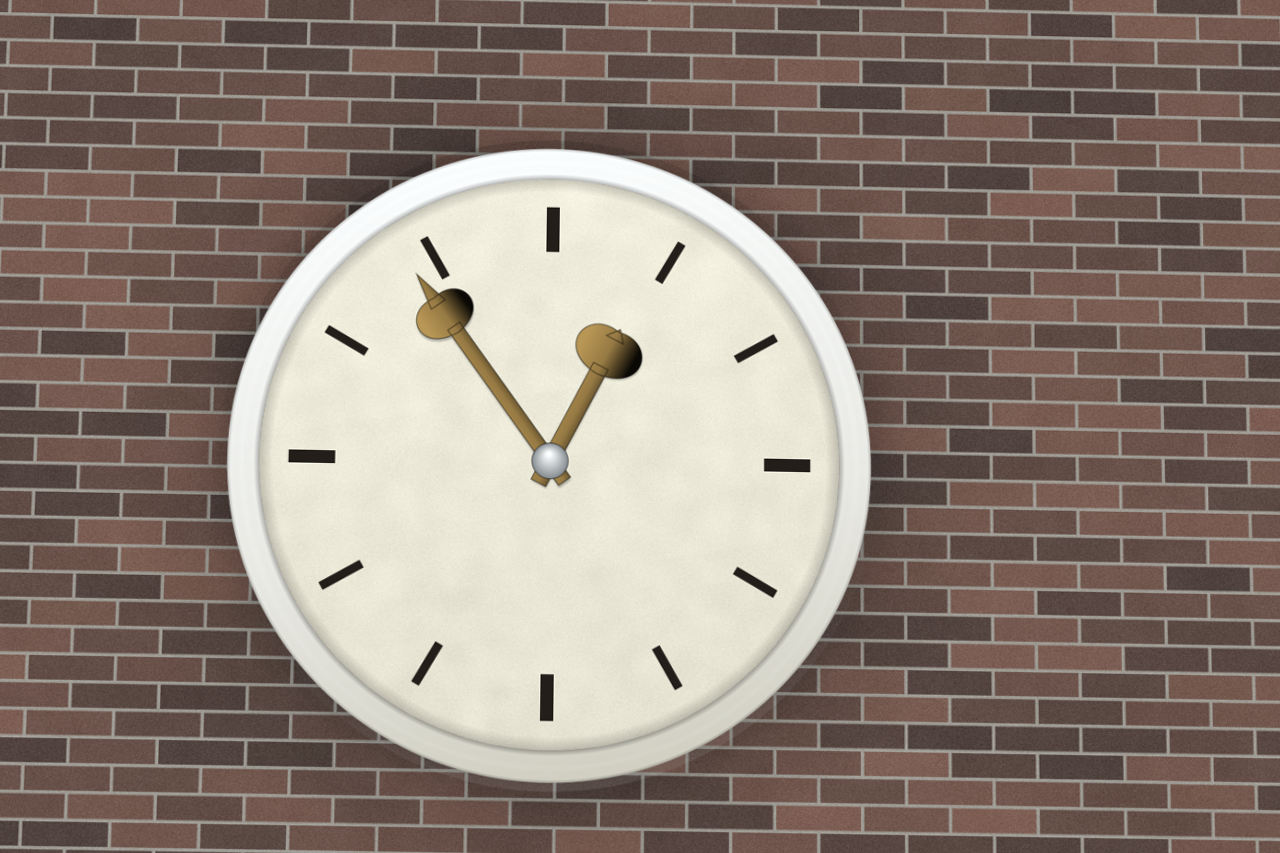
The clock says 12:54
